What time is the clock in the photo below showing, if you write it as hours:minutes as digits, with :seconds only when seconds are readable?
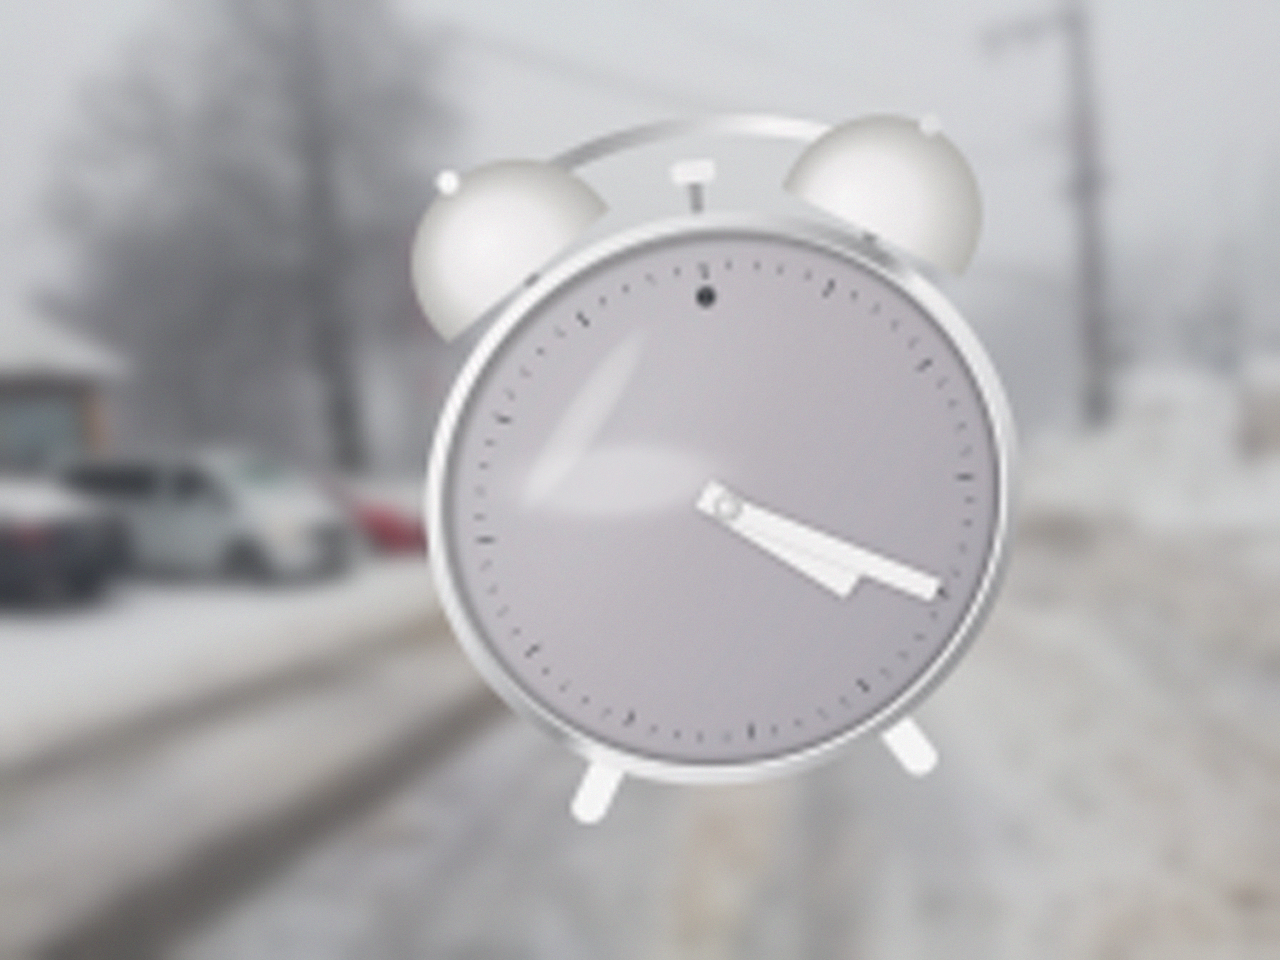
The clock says 4:20
